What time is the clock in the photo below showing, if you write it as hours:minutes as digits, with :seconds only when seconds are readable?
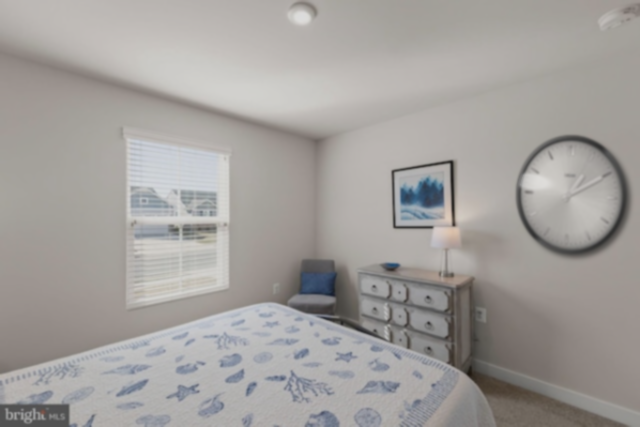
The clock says 1:10
